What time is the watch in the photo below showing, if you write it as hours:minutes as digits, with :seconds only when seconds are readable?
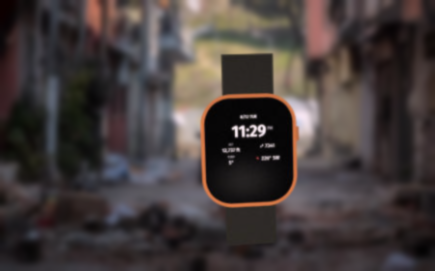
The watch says 11:29
